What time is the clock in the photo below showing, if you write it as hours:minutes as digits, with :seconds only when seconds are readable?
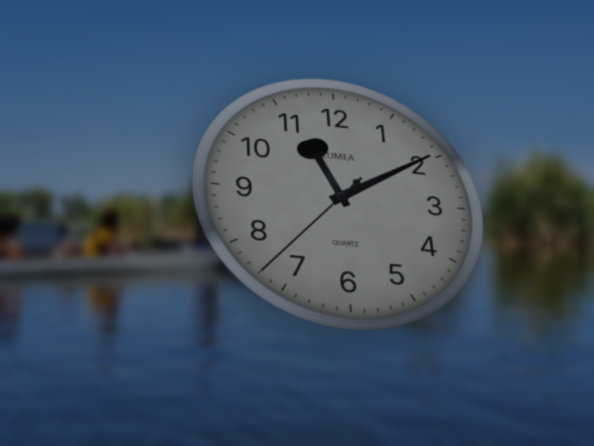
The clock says 11:09:37
